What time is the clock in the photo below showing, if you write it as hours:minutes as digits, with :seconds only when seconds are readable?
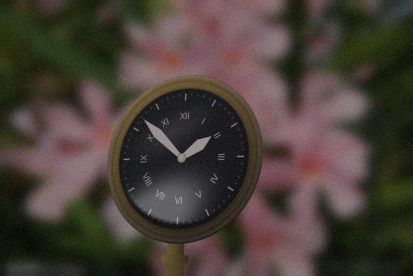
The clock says 1:52
